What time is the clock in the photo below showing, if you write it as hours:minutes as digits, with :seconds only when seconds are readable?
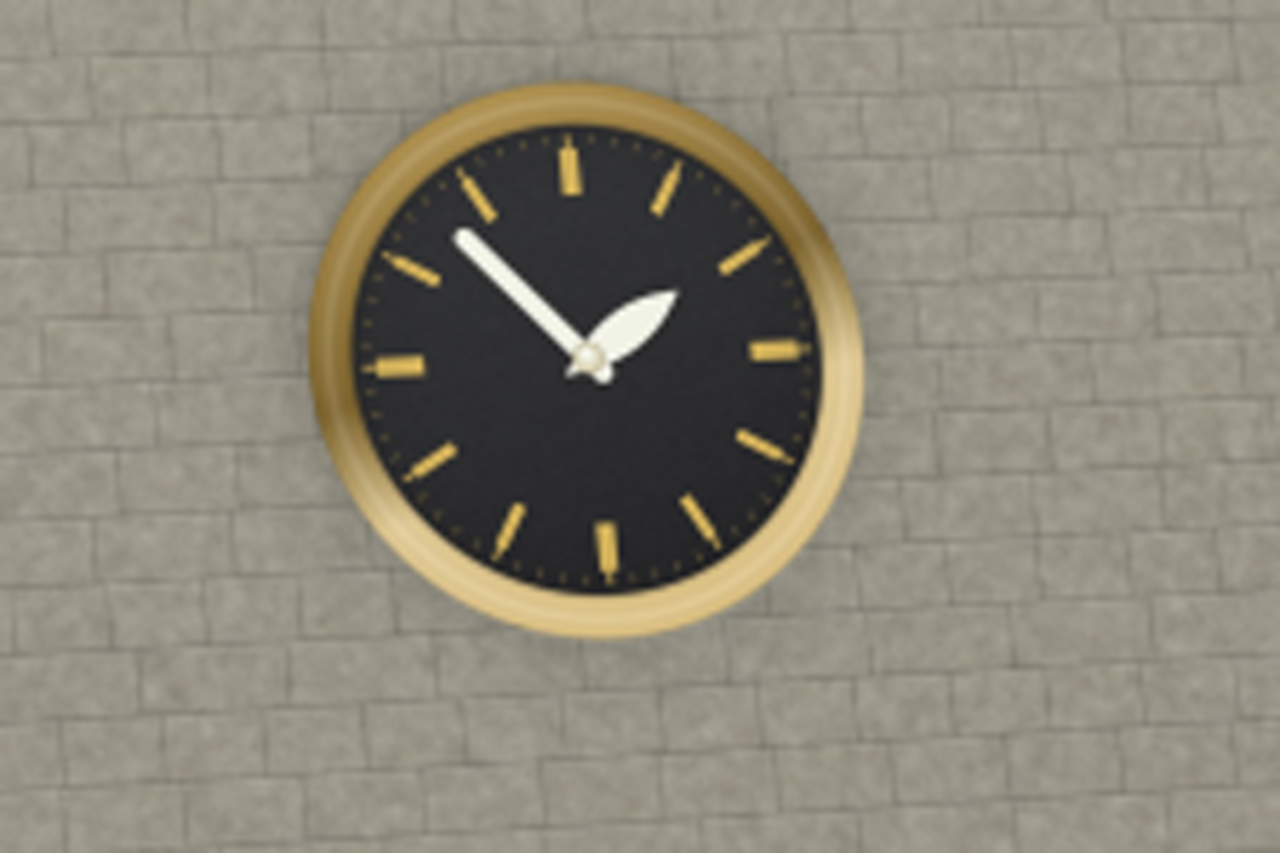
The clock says 1:53
